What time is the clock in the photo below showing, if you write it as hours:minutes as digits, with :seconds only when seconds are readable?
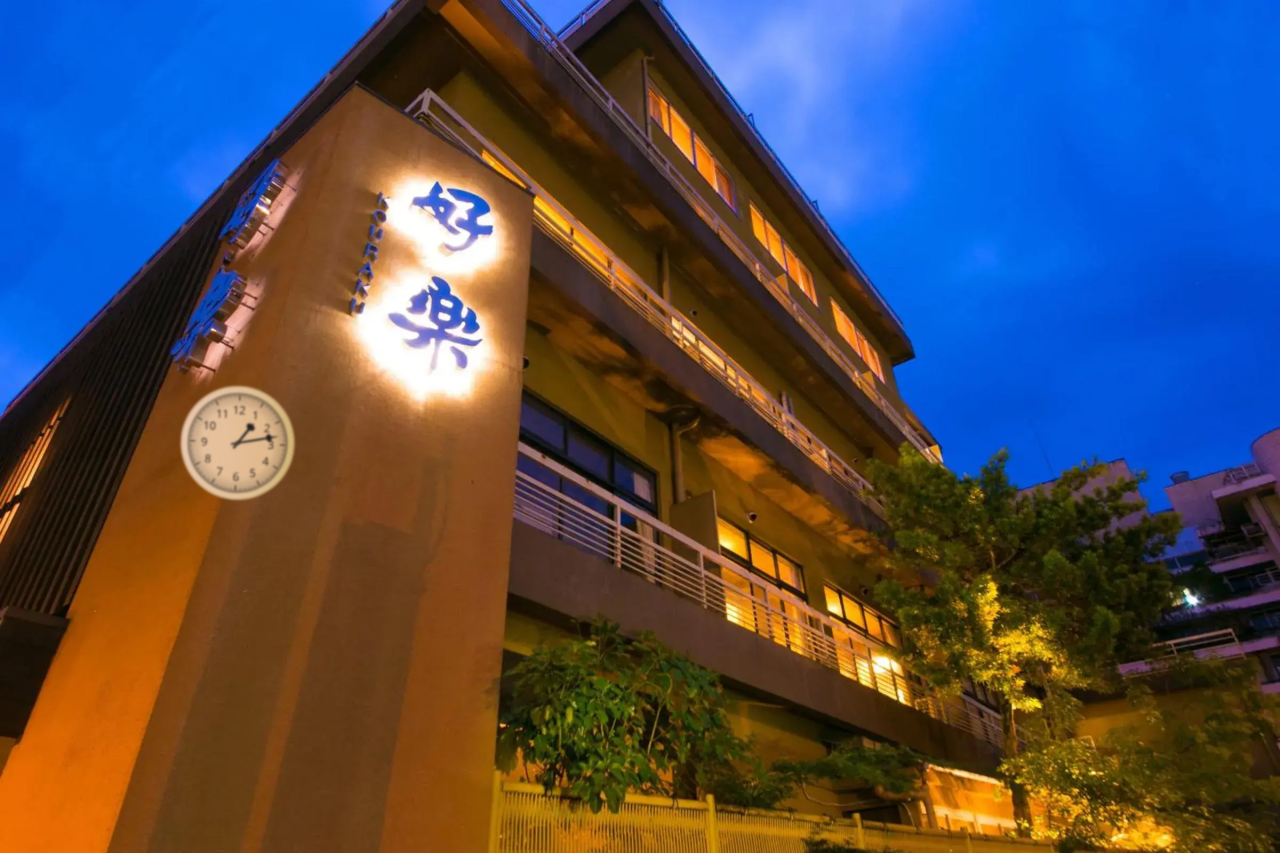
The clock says 1:13
